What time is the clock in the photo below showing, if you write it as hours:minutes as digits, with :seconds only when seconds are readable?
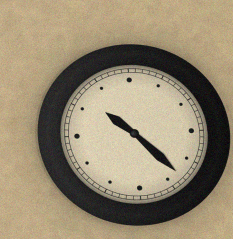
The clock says 10:23
